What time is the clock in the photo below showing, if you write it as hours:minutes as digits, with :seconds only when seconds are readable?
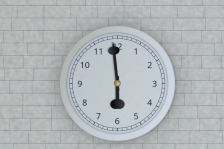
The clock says 5:59
